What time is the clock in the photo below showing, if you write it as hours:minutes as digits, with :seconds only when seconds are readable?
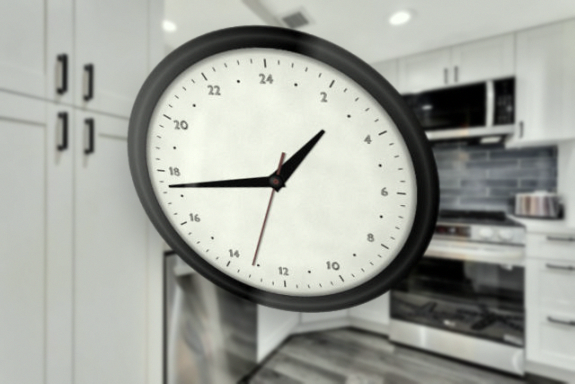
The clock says 2:43:33
